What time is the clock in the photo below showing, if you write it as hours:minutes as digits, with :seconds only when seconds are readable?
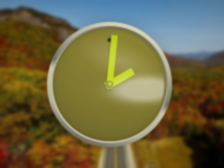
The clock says 2:01
